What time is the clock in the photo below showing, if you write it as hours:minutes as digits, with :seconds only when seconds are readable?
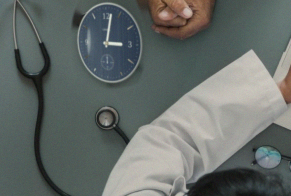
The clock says 3:02
